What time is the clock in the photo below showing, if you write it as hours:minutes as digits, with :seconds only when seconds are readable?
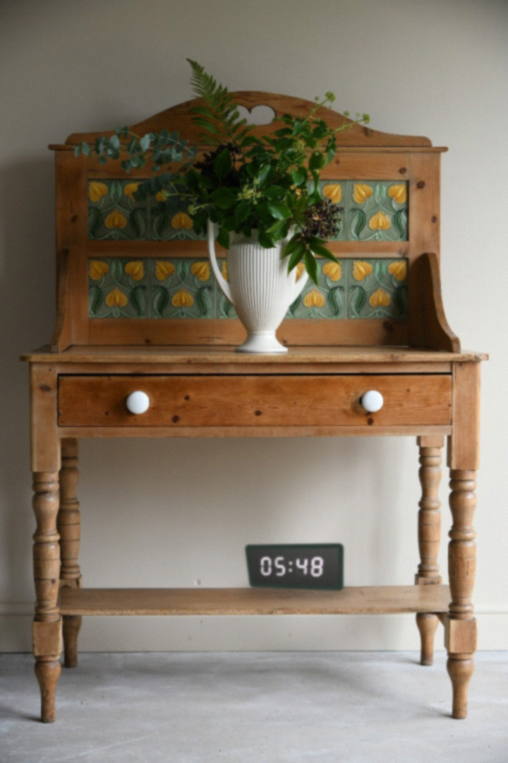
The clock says 5:48
